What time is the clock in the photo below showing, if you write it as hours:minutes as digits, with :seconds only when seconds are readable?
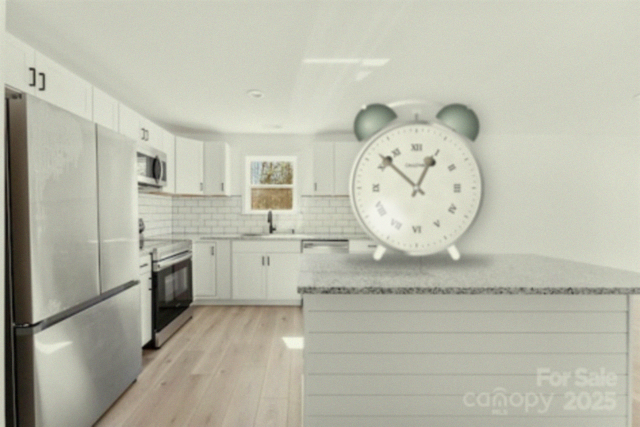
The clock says 12:52
